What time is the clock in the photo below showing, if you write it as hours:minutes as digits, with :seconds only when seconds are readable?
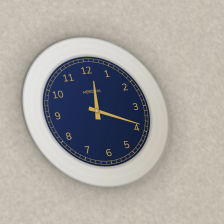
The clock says 12:19
